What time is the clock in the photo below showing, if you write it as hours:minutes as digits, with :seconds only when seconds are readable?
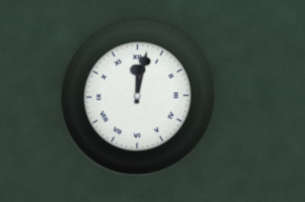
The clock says 12:02
